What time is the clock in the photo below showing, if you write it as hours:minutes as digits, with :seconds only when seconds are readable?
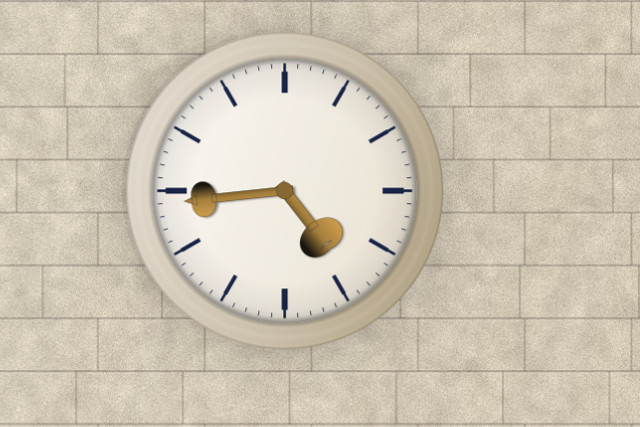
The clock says 4:44
